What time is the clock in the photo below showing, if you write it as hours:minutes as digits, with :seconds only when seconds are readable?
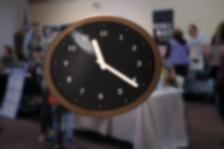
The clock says 11:21
